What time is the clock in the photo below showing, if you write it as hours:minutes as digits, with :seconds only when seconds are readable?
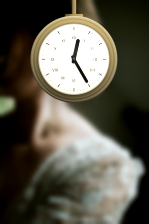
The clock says 12:25
